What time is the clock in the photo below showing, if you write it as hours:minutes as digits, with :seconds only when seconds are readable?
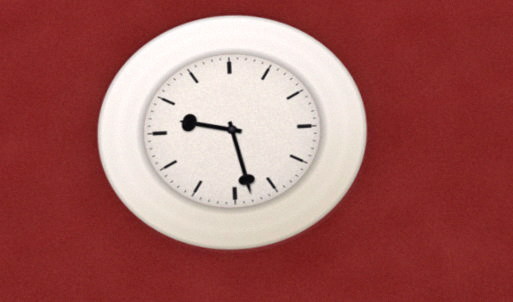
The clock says 9:28
